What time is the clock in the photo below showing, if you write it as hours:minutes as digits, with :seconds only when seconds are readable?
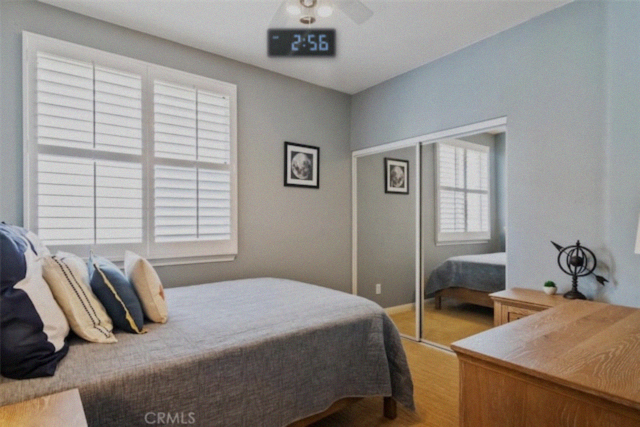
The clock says 2:56
